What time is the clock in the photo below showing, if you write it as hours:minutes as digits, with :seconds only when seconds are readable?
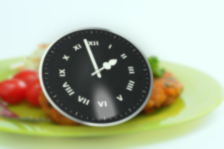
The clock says 1:58
